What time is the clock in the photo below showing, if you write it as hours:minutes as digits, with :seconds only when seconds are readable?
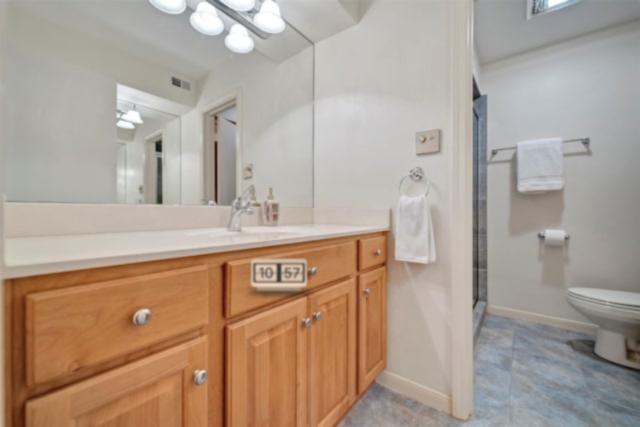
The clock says 10:57
